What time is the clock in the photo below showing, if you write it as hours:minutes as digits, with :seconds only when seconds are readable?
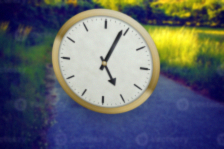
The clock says 5:04
